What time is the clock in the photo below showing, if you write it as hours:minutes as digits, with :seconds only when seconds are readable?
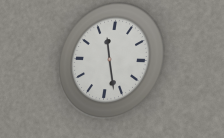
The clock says 11:27
